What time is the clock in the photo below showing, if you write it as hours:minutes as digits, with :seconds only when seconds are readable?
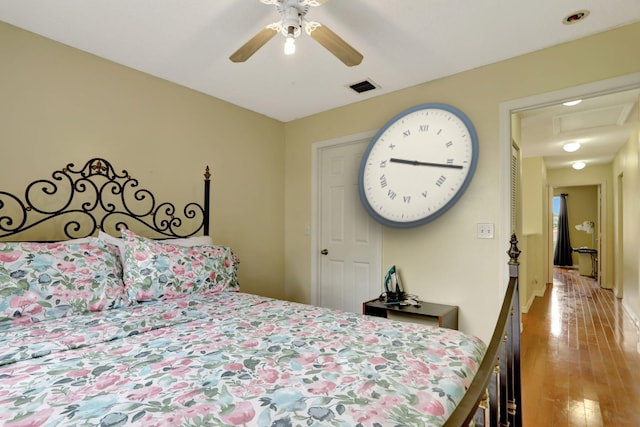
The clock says 9:16
